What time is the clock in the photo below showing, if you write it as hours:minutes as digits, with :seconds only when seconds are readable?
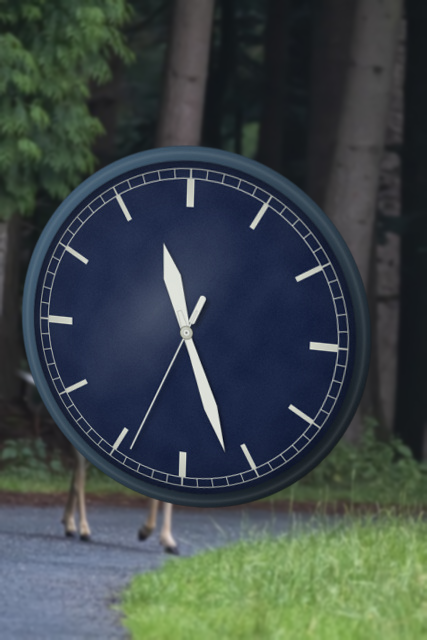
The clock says 11:26:34
